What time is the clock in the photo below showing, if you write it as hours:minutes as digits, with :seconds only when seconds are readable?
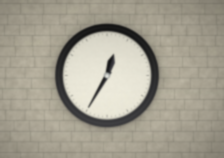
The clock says 12:35
